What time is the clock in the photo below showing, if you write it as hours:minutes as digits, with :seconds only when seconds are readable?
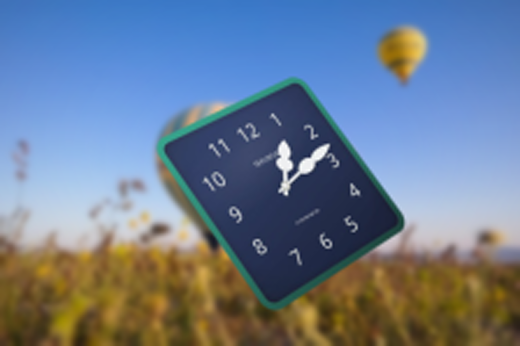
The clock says 1:13
